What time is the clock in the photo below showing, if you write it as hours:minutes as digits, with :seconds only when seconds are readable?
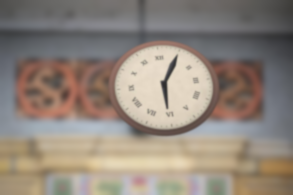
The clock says 6:05
